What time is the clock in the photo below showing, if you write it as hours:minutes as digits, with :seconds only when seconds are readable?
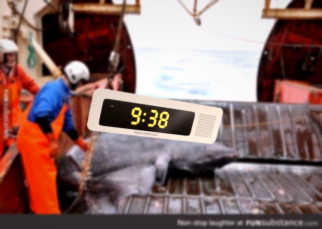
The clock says 9:38
